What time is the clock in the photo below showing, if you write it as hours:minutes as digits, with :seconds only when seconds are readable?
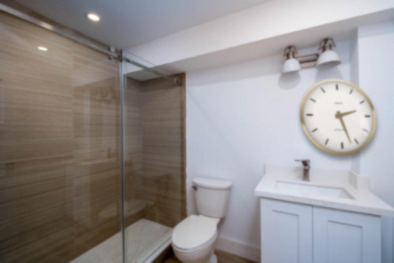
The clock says 2:27
